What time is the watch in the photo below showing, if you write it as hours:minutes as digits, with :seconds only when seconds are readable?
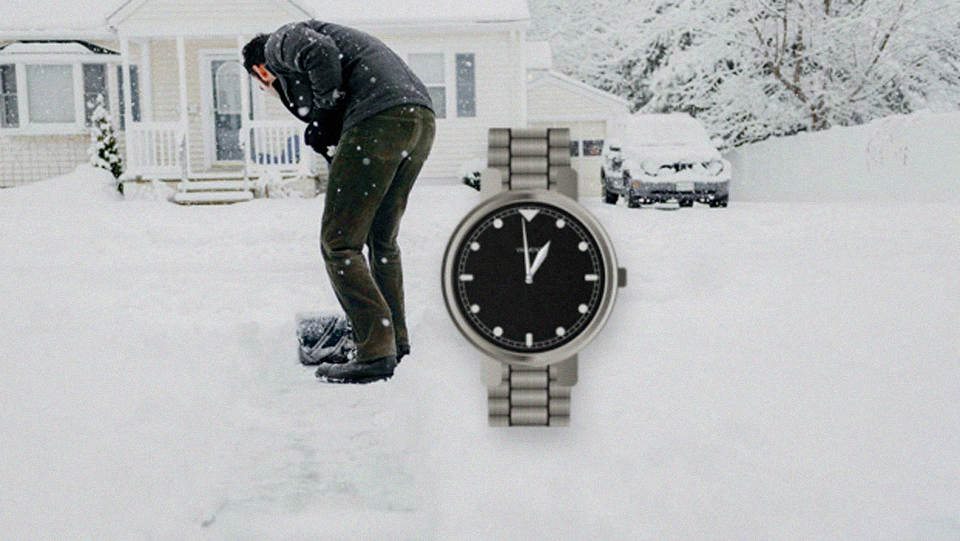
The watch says 12:59
